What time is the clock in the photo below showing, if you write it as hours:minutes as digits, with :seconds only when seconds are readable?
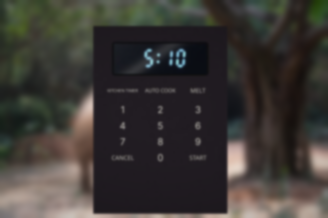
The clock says 5:10
